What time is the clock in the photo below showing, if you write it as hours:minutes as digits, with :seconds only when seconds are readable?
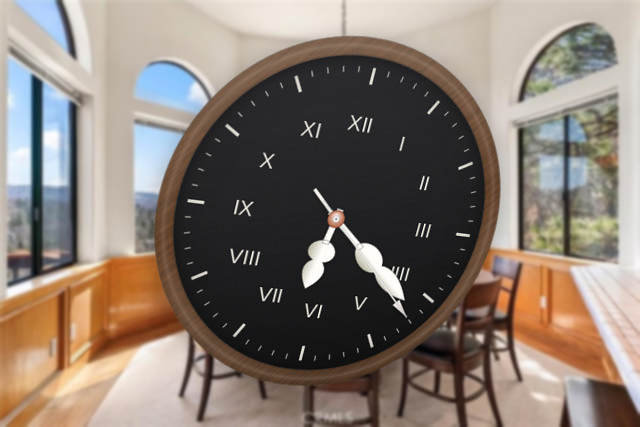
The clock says 6:21:22
